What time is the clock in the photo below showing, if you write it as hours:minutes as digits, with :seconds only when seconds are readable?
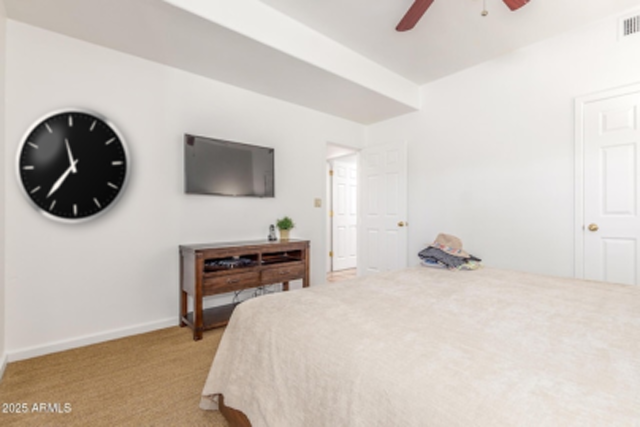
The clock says 11:37
